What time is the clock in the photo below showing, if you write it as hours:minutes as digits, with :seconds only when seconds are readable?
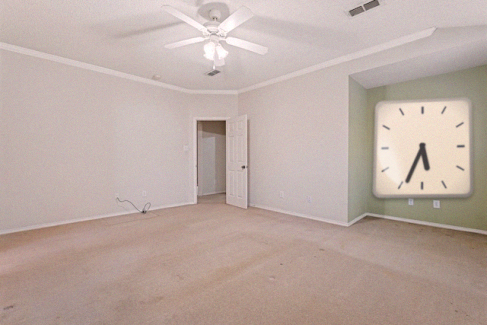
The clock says 5:34
